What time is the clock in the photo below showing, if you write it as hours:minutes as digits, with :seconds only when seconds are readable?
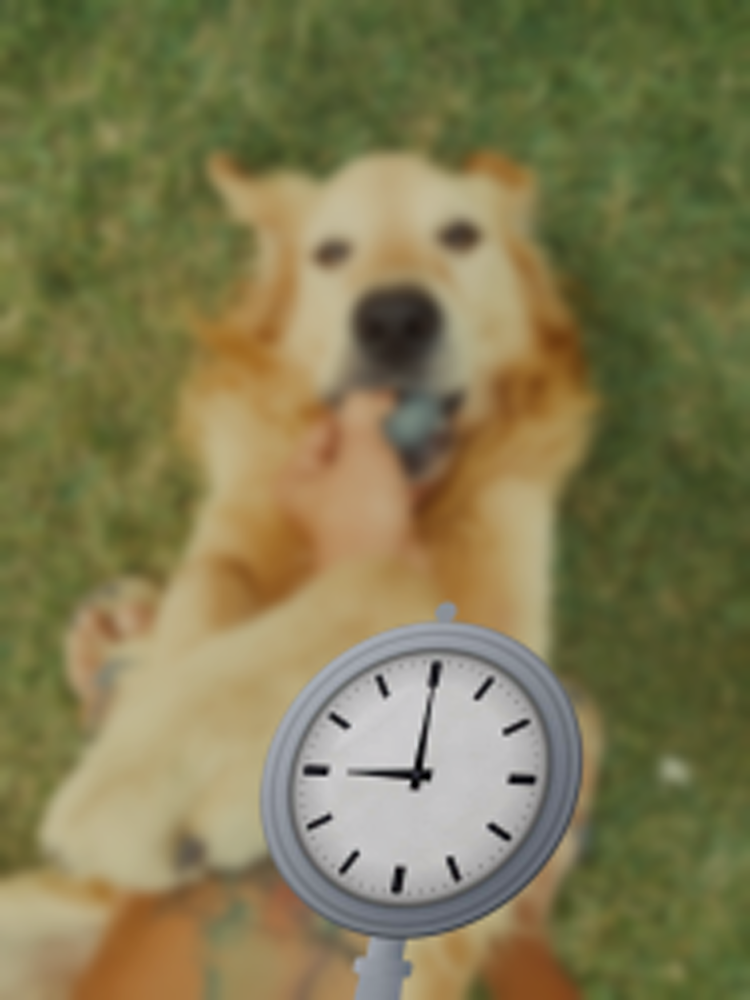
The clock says 9:00
